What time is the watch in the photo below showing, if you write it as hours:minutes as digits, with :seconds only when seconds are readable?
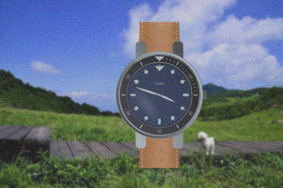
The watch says 3:48
